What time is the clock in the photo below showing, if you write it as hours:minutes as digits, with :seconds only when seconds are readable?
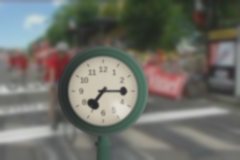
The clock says 7:15
